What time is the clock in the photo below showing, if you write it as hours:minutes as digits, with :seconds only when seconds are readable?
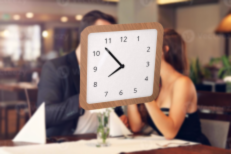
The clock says 7:53
